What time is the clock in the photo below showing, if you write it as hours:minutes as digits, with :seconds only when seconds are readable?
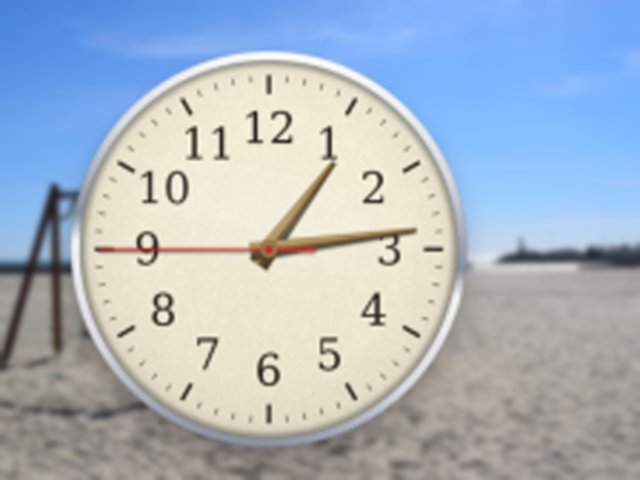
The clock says 1:13:45
